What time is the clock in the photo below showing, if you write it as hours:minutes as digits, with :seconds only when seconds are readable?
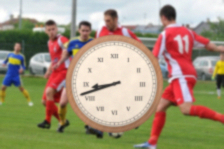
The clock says 8:42
